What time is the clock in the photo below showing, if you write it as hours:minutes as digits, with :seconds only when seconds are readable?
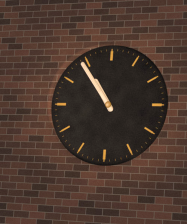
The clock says 10:54
